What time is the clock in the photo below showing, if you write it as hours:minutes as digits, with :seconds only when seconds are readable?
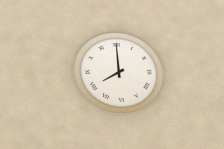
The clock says 8:00
